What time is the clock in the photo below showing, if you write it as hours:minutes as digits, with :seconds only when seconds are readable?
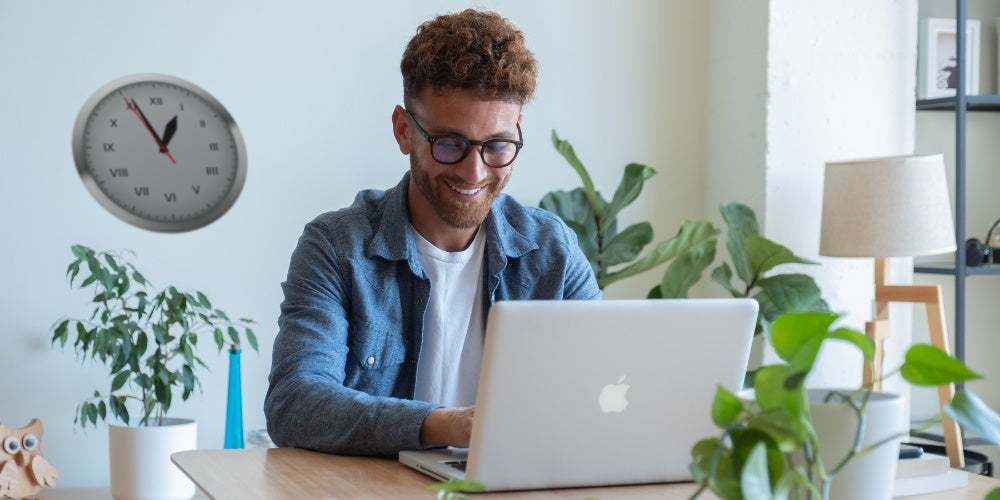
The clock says 12:55:55
